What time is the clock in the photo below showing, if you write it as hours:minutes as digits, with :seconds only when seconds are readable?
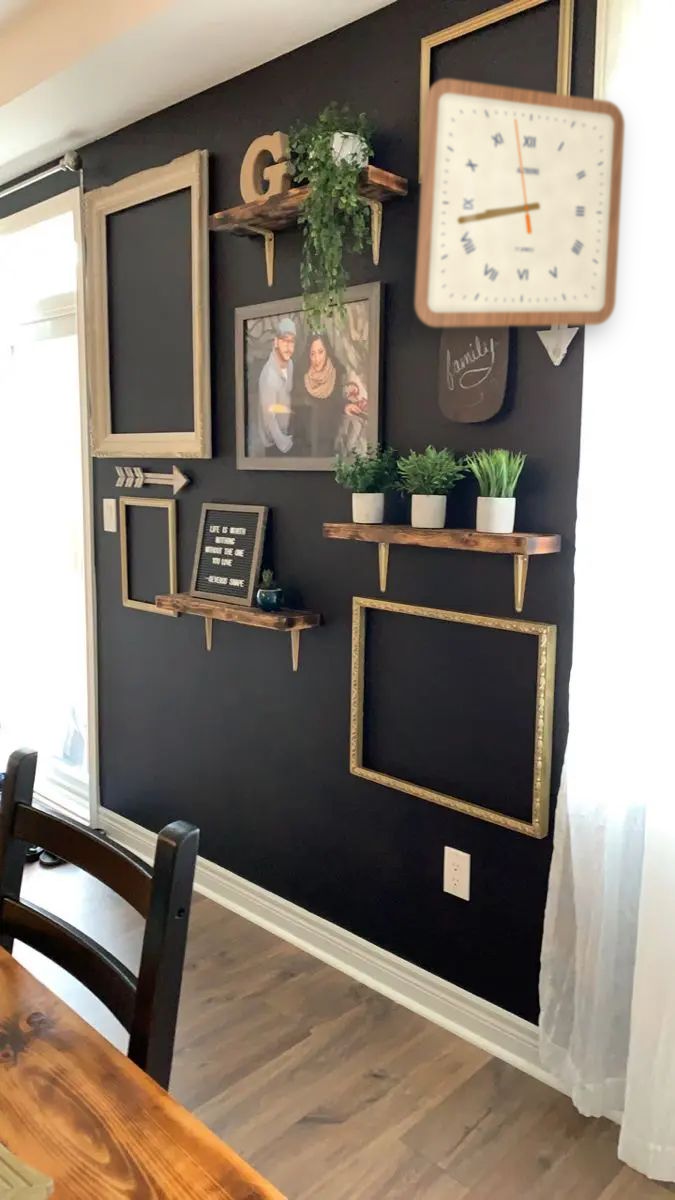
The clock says 8:42:58
